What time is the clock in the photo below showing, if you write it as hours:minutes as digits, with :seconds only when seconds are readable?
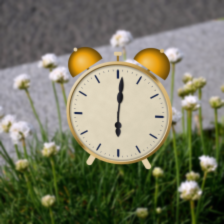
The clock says 6:01
